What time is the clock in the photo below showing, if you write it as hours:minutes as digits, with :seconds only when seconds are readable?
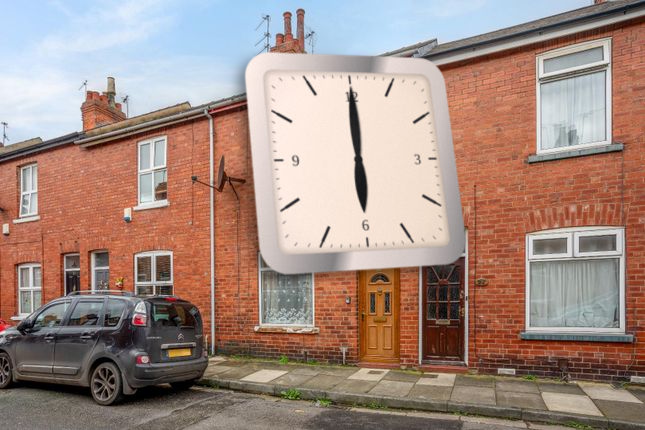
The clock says 6:00
